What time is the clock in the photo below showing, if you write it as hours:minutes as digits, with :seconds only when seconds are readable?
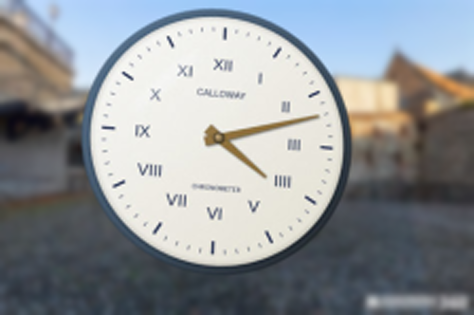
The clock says 4:12
